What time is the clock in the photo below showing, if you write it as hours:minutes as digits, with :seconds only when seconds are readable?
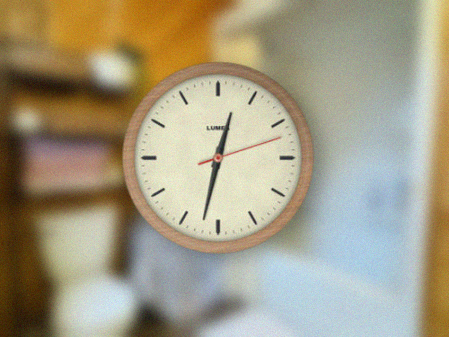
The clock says 12:32:12
